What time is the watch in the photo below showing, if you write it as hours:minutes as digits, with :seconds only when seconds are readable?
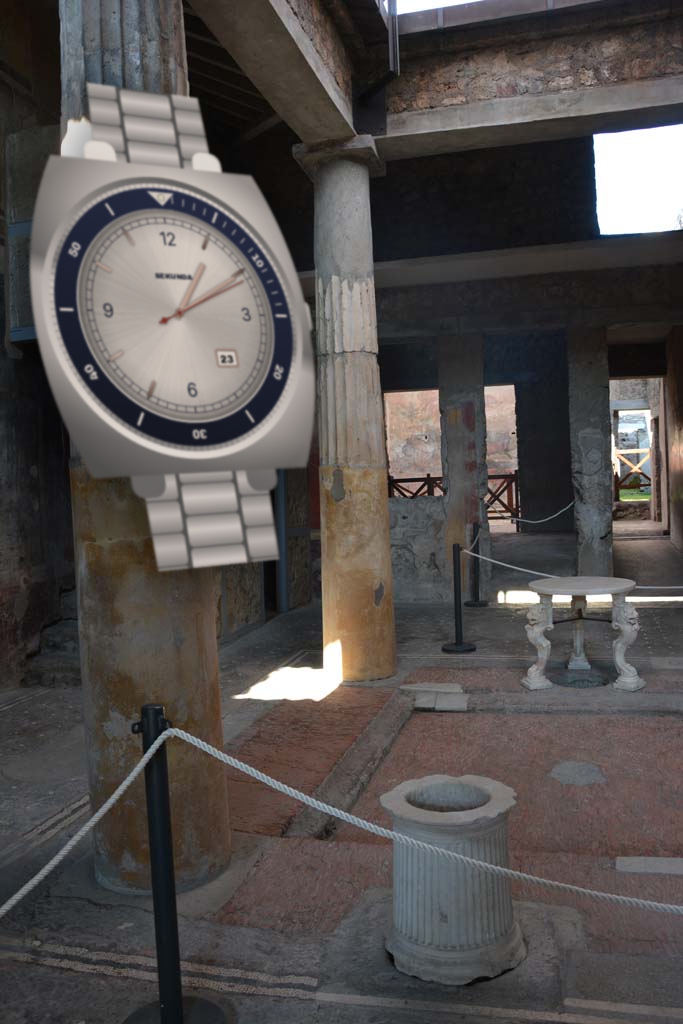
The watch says 1:10:11
